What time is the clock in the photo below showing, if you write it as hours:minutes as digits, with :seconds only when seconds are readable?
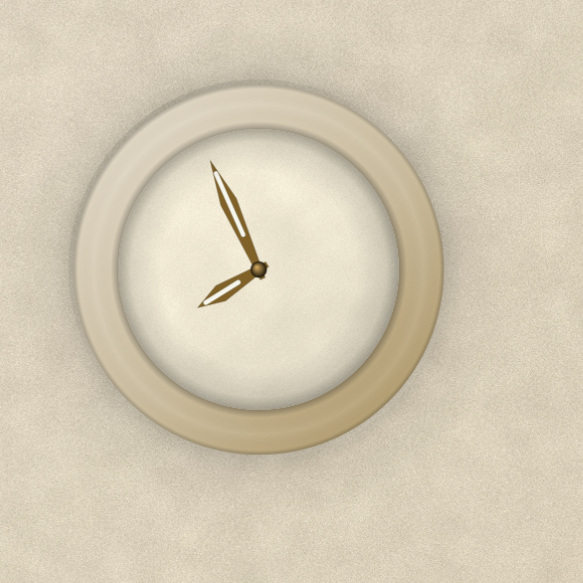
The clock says 7:56
